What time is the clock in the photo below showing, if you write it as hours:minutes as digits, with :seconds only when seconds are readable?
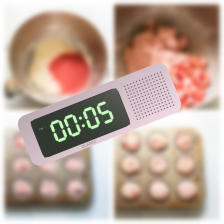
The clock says 0:05
